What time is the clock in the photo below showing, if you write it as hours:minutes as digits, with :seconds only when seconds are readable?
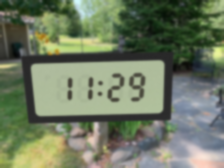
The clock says 11:29
